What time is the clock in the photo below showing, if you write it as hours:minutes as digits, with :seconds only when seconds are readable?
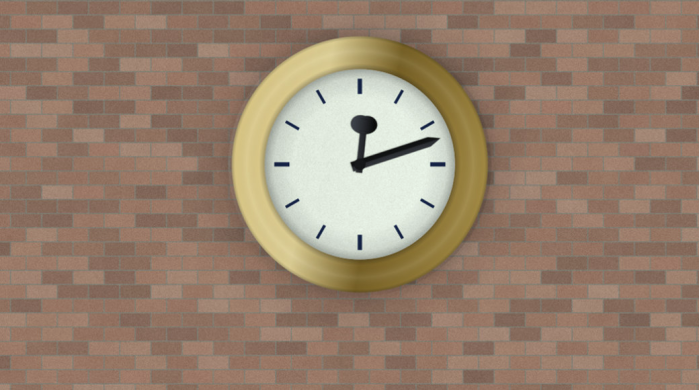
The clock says 12:12
